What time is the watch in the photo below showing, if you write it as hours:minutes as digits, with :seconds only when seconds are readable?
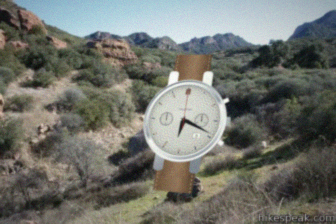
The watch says 6:19
